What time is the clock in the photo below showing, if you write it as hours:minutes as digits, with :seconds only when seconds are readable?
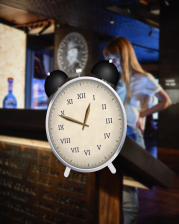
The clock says 12:49
